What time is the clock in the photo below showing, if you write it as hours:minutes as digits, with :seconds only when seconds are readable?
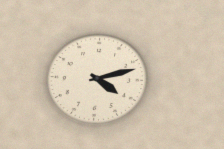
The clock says 4:12
